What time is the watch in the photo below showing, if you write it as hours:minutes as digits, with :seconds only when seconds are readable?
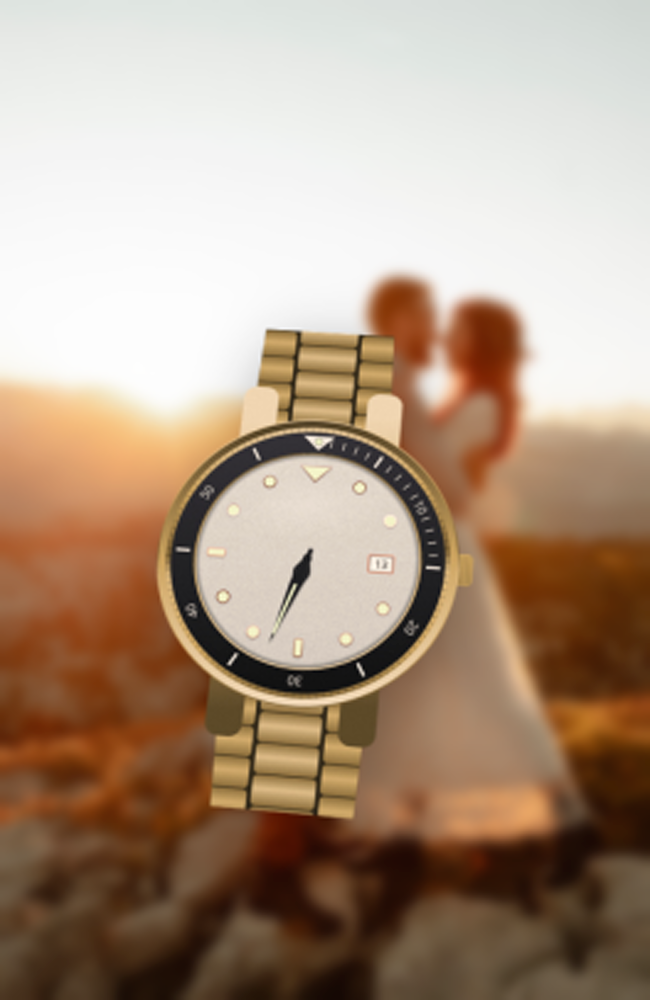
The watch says 6:33
